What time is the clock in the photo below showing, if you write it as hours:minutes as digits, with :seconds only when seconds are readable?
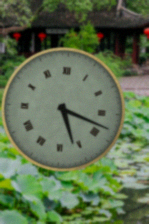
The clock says 5:18
